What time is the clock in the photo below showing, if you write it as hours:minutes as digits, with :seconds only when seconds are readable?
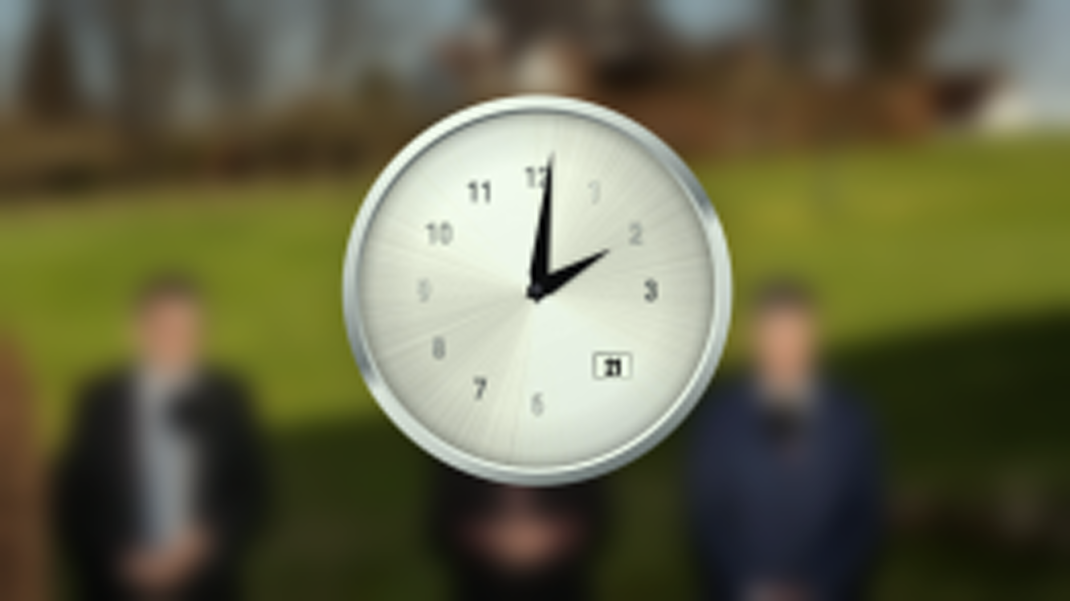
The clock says 2:01
